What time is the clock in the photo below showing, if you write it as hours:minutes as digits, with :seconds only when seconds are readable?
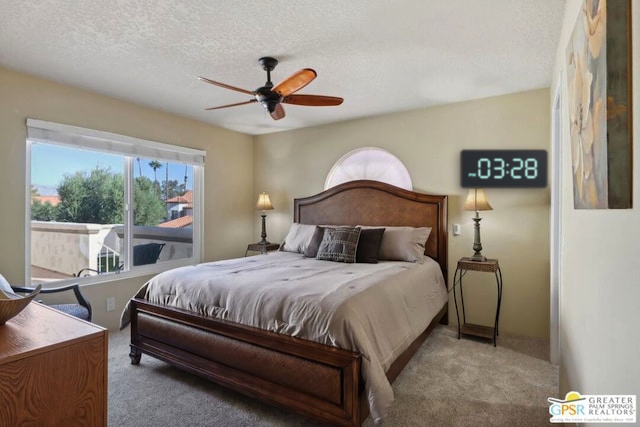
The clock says 3:28
